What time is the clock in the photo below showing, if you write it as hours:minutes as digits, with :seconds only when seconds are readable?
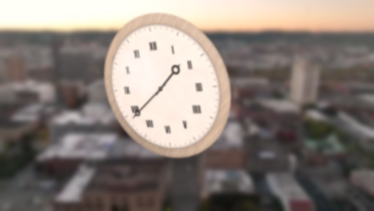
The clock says 1:39
